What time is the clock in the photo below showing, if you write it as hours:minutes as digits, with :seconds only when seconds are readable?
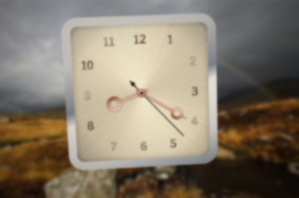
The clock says 8:20:23
